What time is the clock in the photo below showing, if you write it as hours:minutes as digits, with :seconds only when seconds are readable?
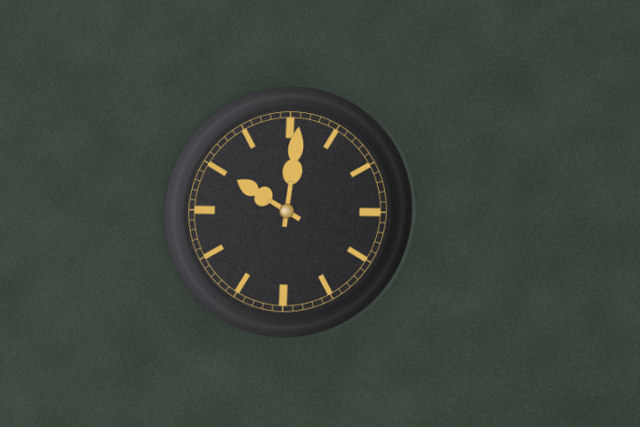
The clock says 10:01
